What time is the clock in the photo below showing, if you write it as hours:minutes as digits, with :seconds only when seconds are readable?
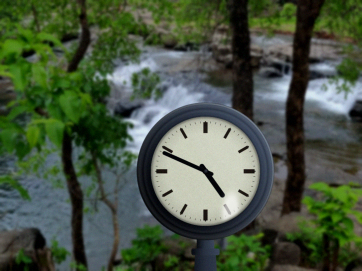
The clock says 4:49
